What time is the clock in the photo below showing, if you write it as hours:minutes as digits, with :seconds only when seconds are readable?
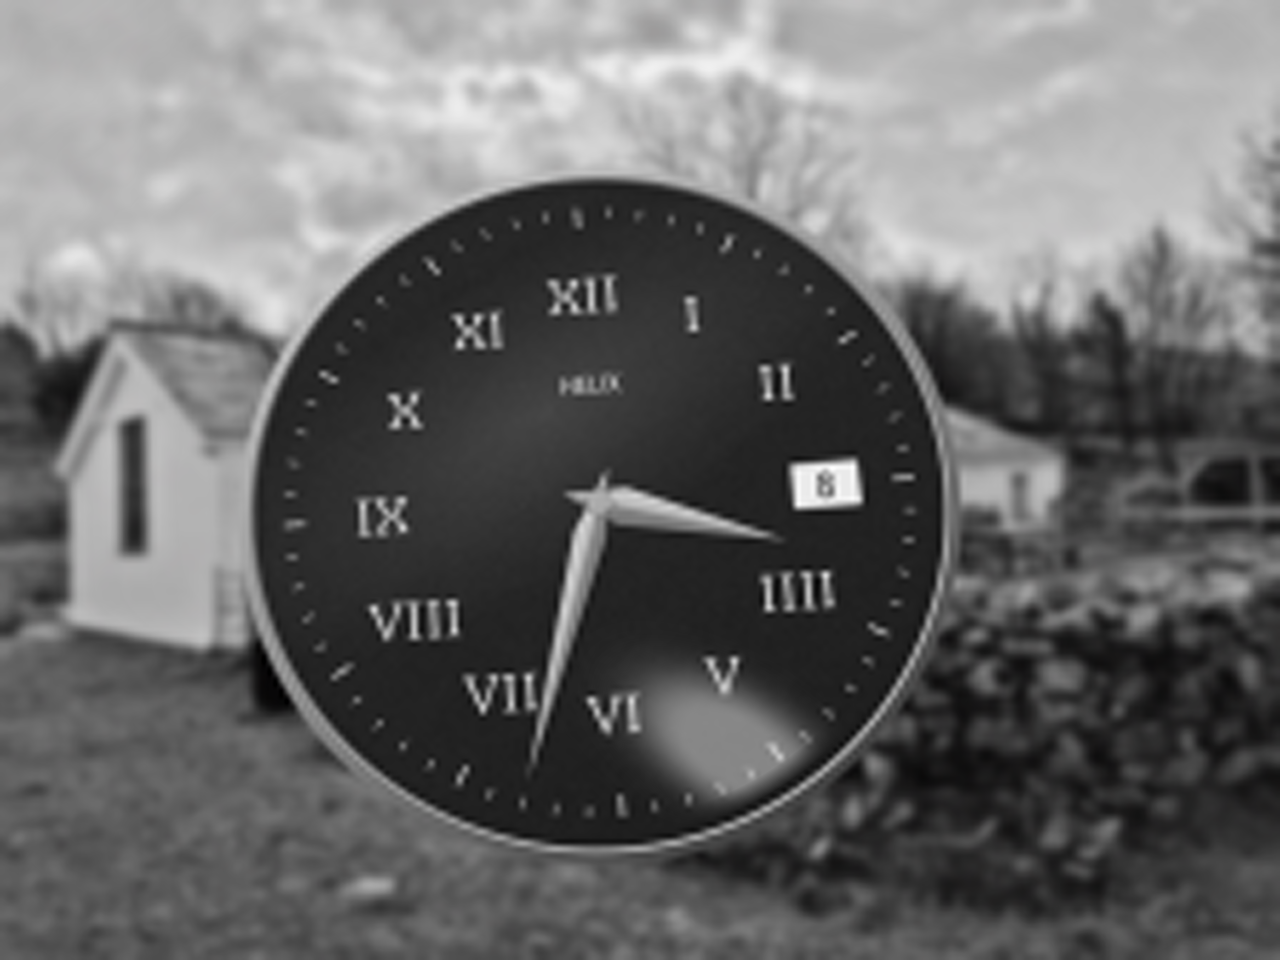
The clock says 3:33
